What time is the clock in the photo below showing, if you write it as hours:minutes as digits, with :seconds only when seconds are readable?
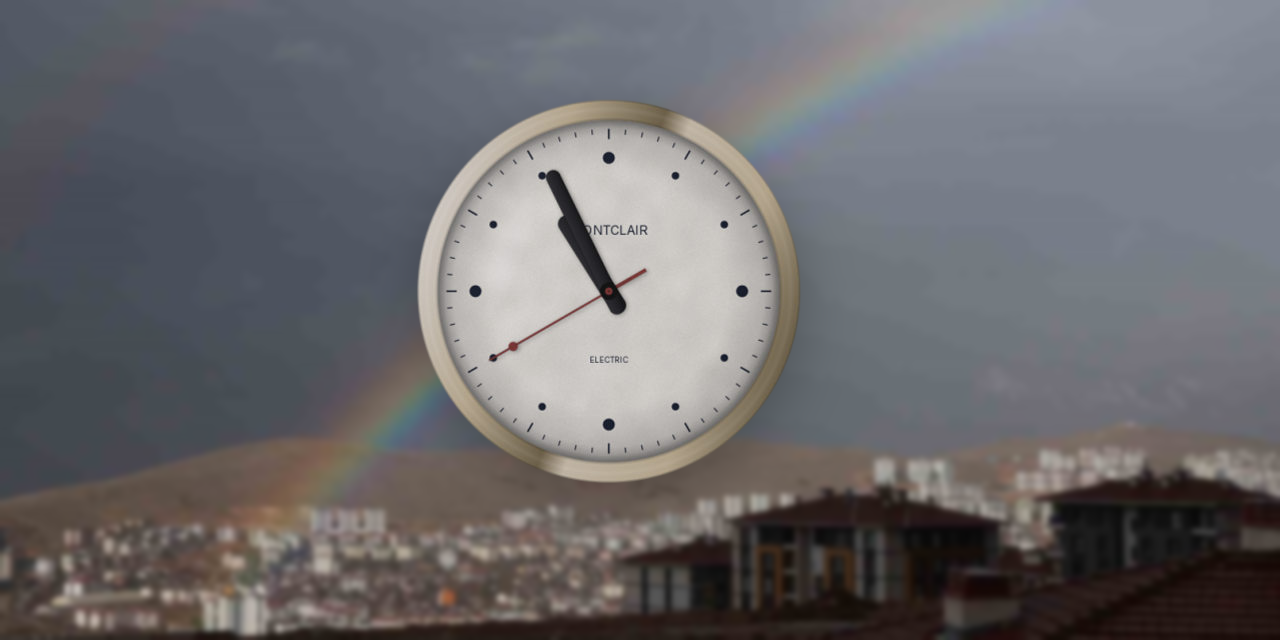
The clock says 10:55:40
